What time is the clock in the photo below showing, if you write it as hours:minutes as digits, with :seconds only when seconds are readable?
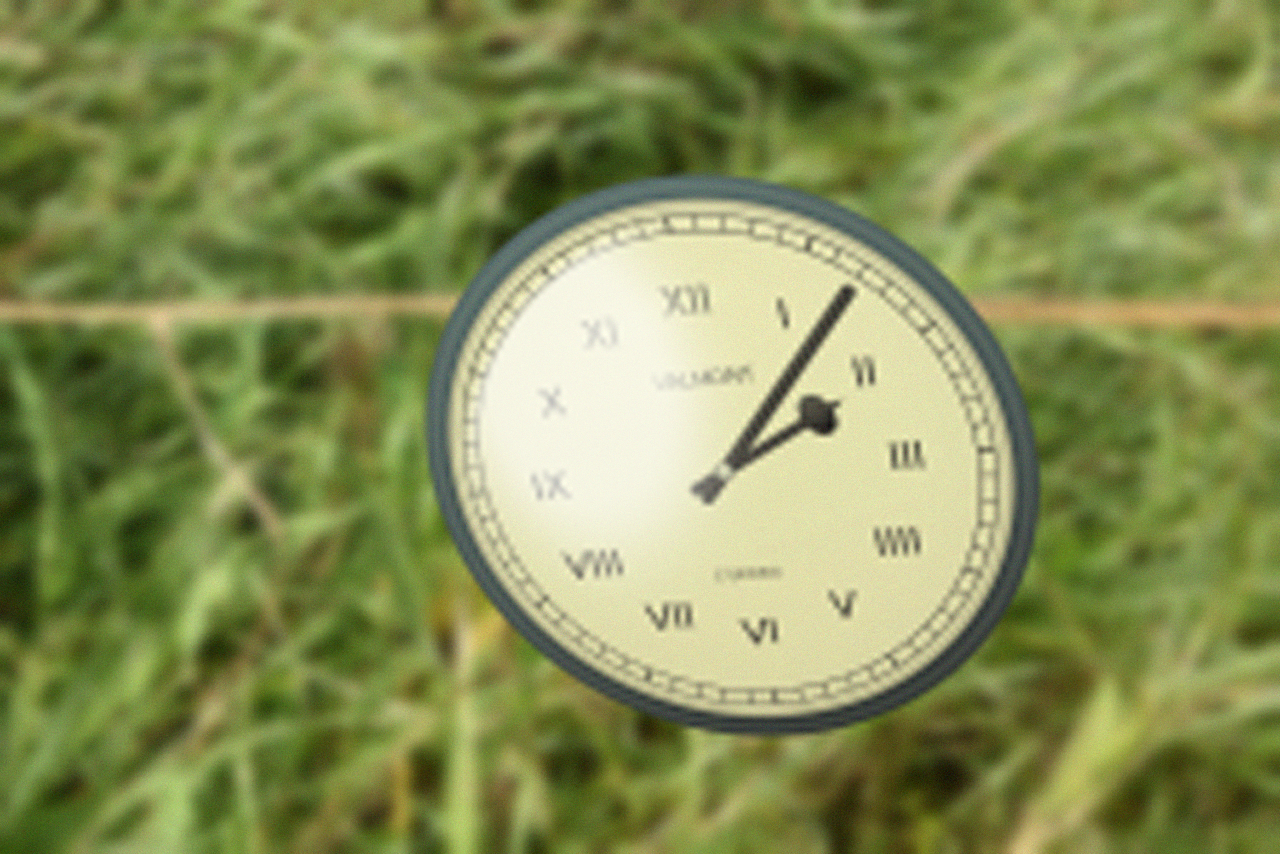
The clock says 2:07
